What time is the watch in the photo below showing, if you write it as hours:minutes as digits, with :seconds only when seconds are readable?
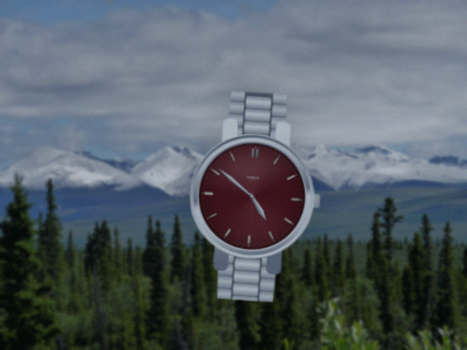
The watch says 4:51
